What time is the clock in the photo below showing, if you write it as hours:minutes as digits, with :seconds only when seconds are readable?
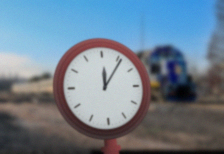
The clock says 12:06
